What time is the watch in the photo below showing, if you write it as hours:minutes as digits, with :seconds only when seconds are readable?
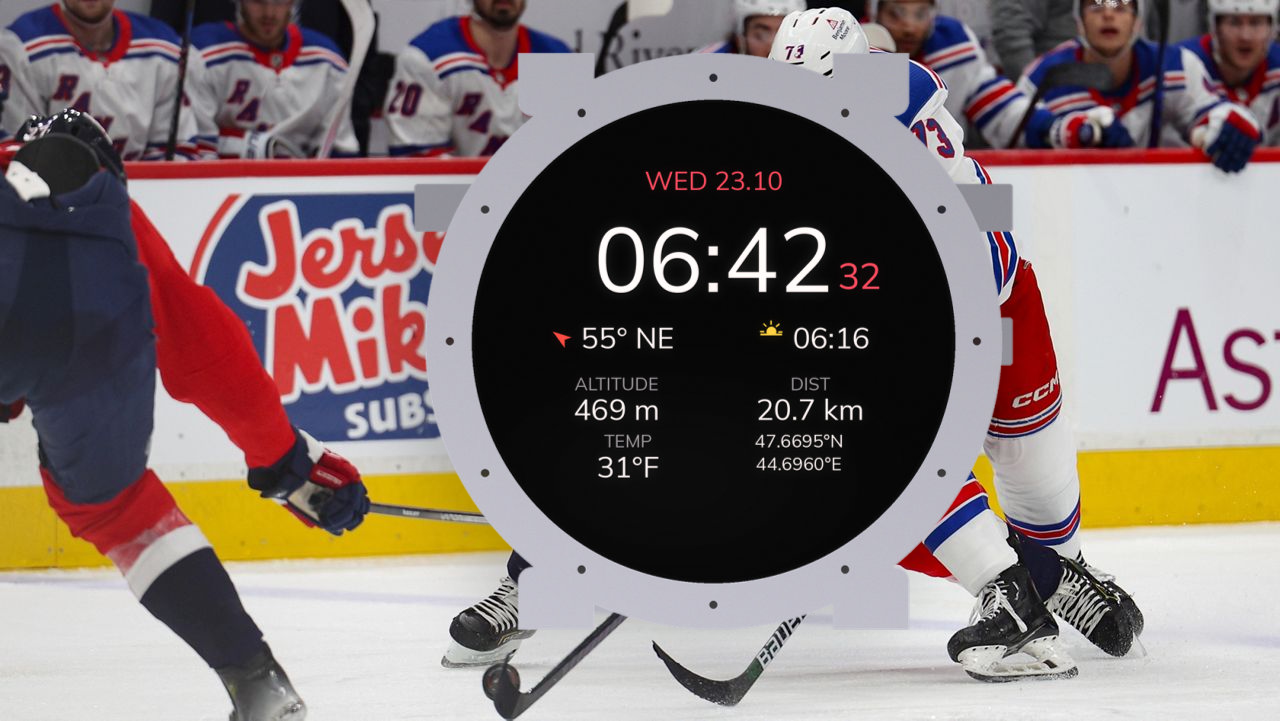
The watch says 6:42:32
